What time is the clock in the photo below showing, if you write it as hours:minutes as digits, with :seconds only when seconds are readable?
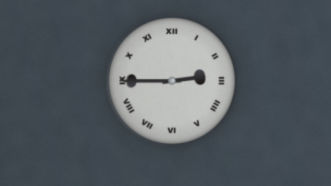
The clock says 2:45
